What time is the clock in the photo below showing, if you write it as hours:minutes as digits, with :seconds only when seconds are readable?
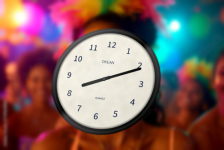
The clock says 8:11
